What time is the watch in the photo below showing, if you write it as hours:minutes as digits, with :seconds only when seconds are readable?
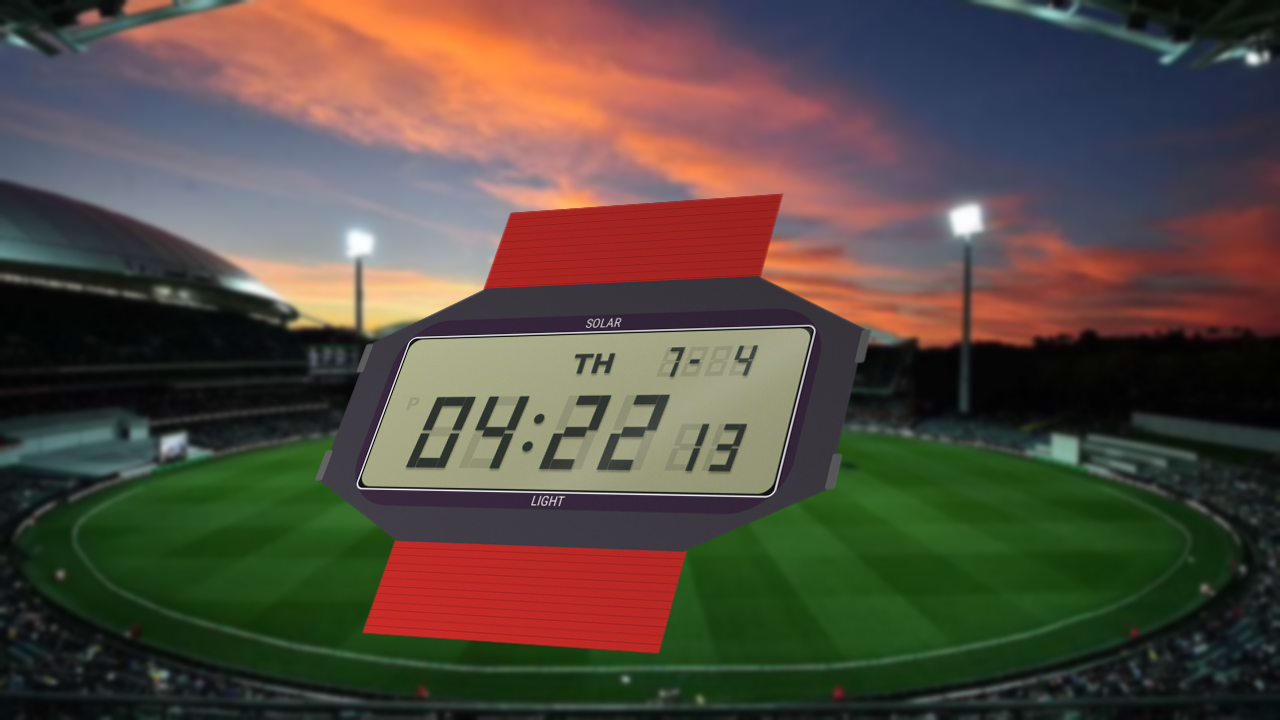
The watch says 4:22:13
